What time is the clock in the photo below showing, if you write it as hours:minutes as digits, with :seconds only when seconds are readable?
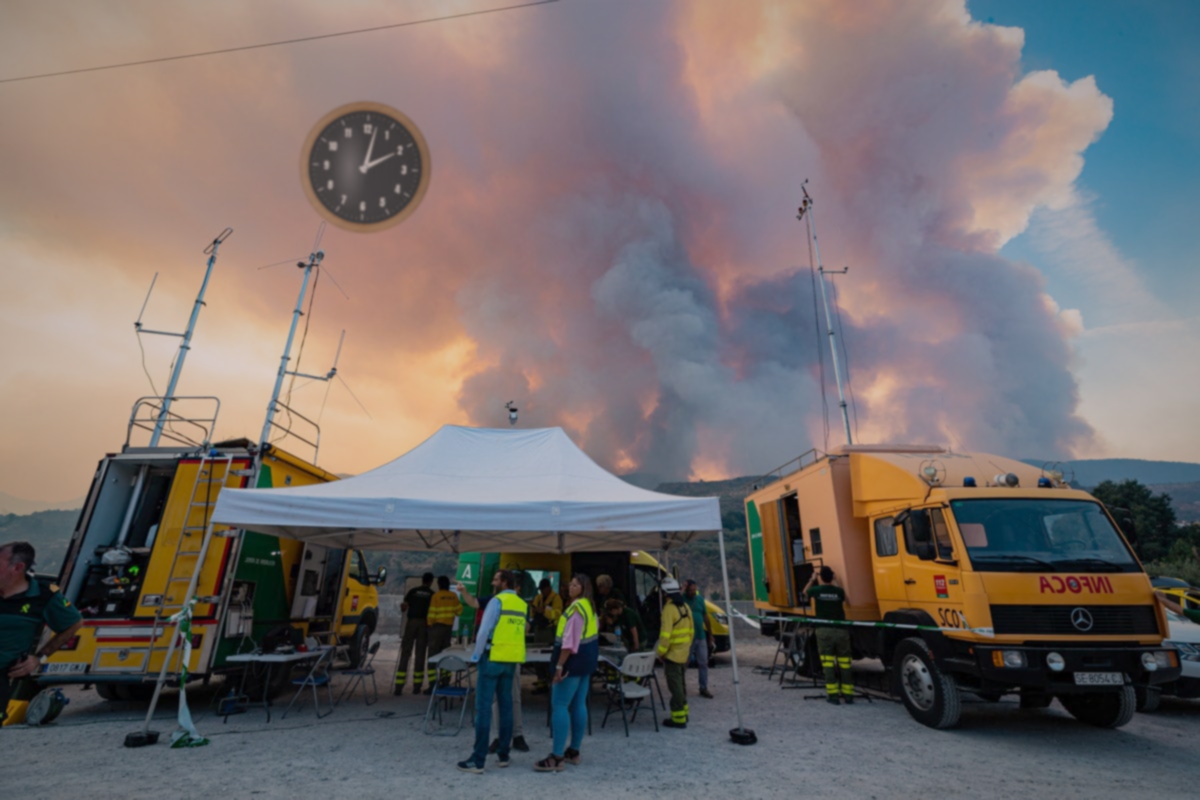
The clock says 2:02
